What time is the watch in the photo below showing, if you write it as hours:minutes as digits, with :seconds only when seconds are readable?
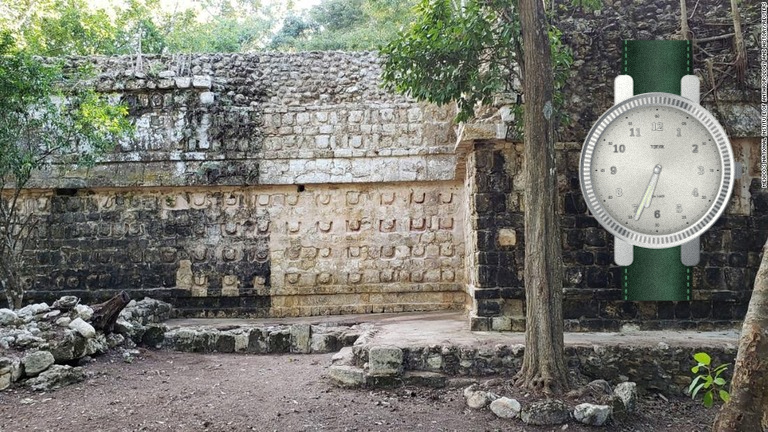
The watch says 6:34
